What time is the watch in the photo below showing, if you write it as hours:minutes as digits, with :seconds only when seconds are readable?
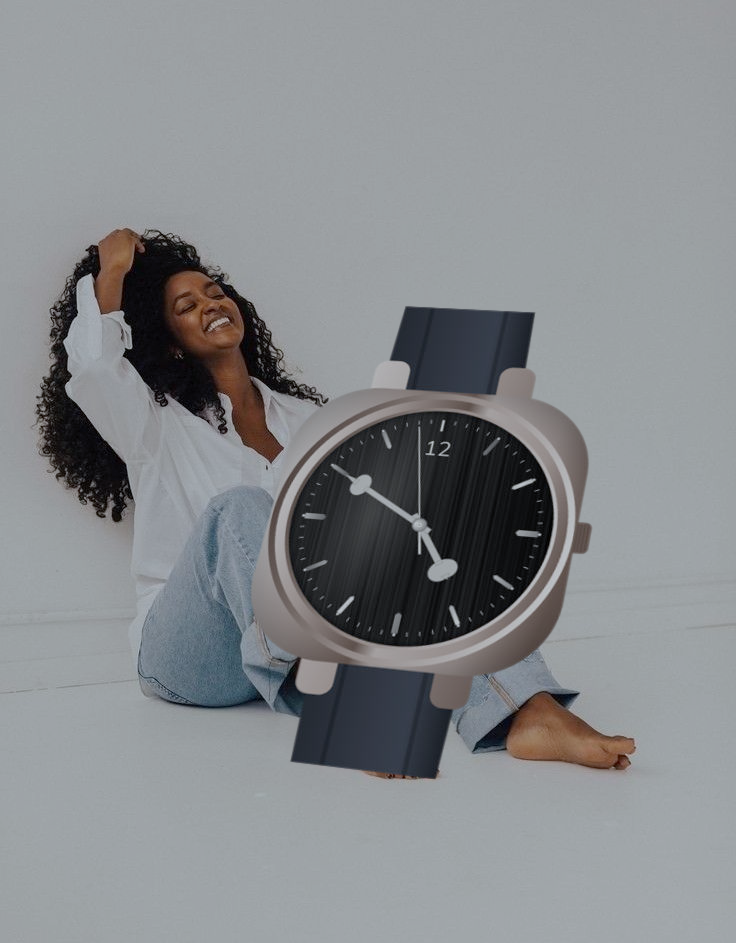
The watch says 4:49:58
